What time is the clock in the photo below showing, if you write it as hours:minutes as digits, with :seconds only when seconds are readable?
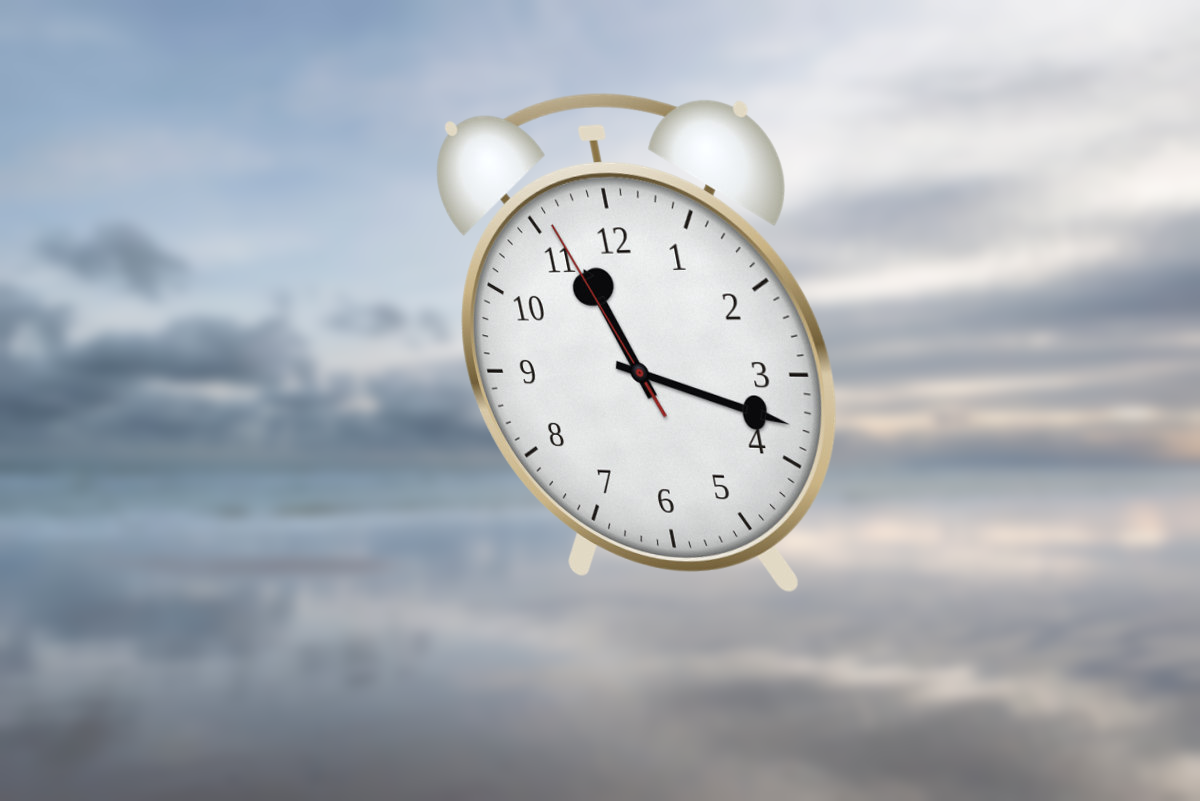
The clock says 11:17:56
